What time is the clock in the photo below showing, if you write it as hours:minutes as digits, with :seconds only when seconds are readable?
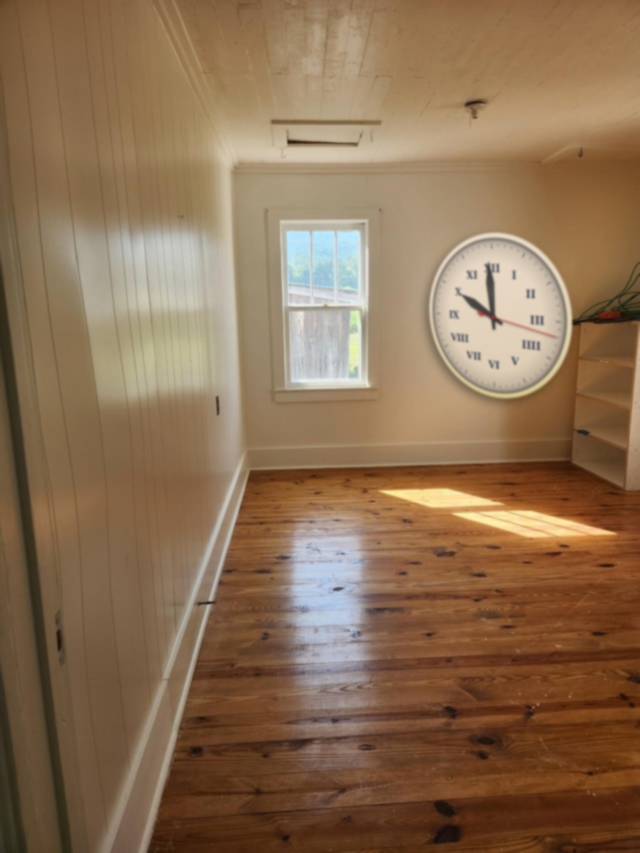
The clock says 9:59:17
